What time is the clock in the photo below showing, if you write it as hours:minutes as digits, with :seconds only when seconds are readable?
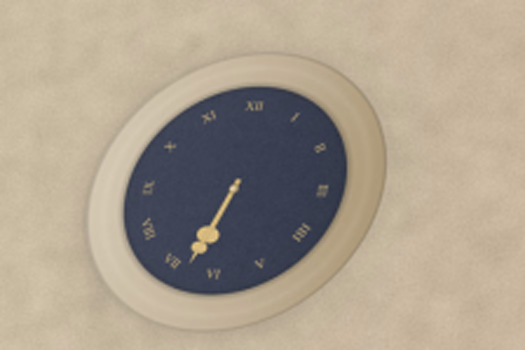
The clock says 6:33
